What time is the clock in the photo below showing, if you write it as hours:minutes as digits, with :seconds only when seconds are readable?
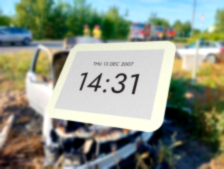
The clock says 14:31
